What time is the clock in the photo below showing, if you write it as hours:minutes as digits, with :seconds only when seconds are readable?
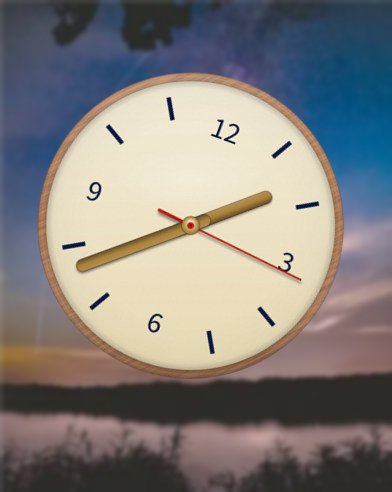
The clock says 1:38:16
